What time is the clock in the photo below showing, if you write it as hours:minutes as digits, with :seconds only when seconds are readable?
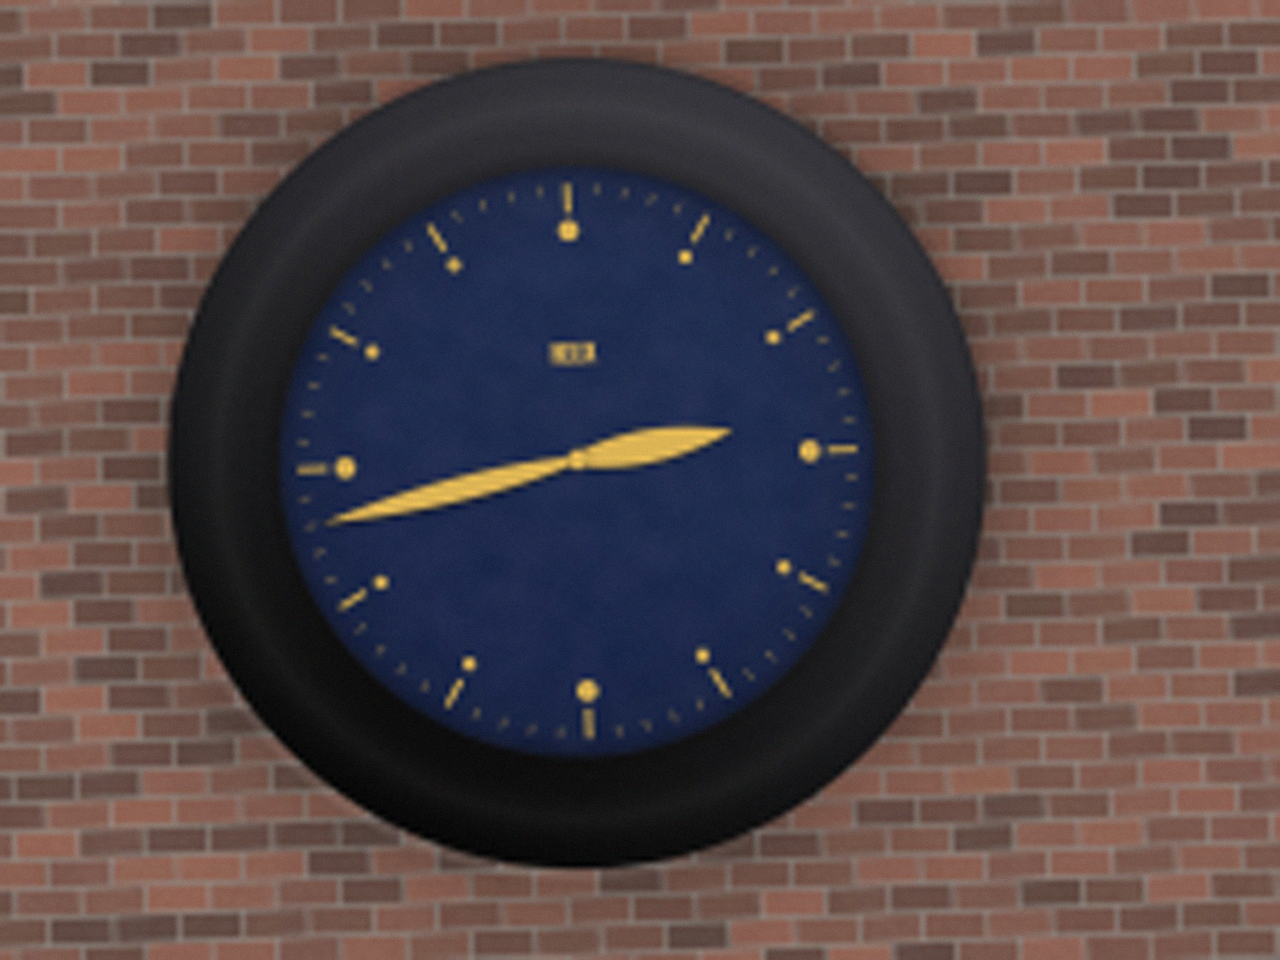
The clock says 2:43
